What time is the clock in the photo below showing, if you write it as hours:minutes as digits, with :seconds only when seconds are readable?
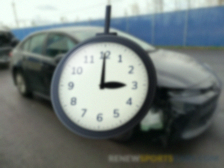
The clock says 3:00
